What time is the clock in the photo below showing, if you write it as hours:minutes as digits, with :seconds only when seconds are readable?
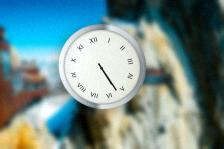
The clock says 5:27
